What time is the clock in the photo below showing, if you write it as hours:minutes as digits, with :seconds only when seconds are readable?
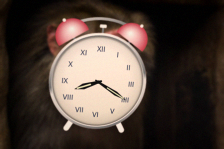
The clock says 8:20
